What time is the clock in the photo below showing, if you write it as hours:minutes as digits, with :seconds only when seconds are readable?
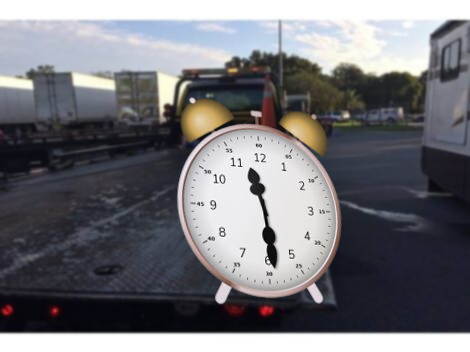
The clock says 11:29
